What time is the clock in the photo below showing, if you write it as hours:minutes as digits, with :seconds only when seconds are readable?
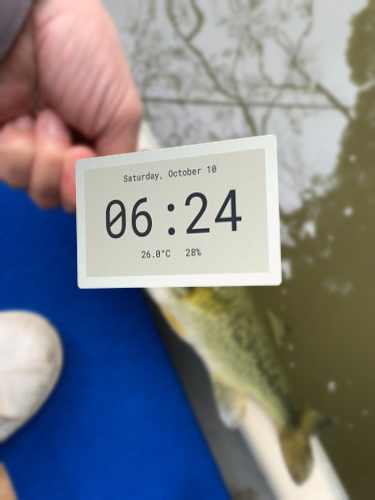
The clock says 6:24
